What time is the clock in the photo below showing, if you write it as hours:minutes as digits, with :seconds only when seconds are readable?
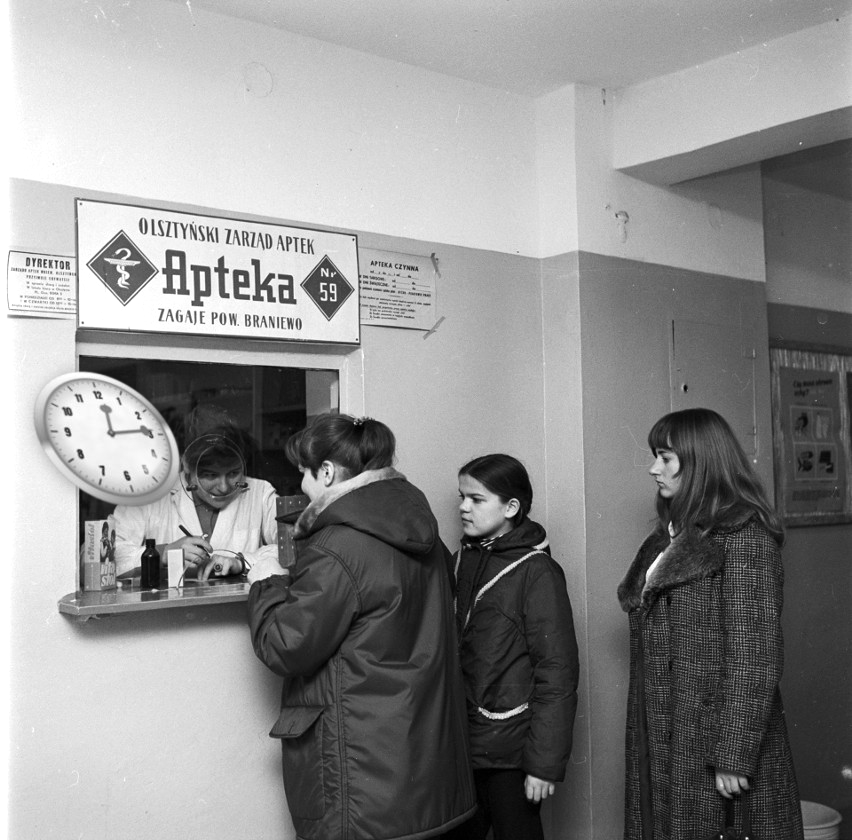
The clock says 12:14
